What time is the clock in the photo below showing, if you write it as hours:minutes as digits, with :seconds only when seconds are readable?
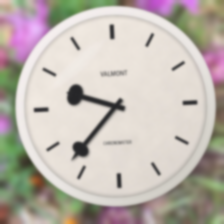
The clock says 9:37
